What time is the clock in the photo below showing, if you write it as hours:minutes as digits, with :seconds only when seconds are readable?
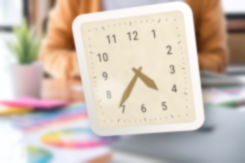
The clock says 4:36
